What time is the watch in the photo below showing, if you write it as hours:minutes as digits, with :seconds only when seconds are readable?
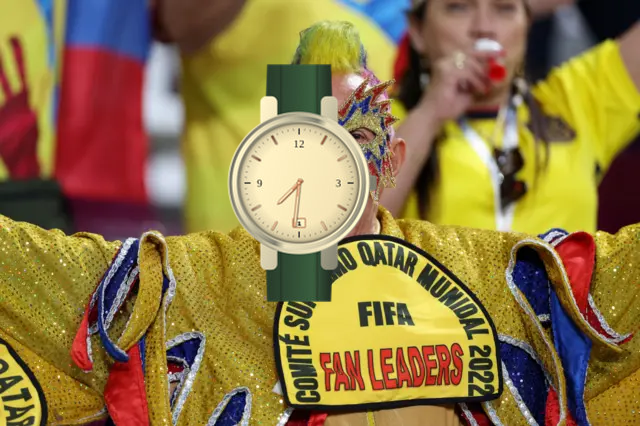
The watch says 7:31
